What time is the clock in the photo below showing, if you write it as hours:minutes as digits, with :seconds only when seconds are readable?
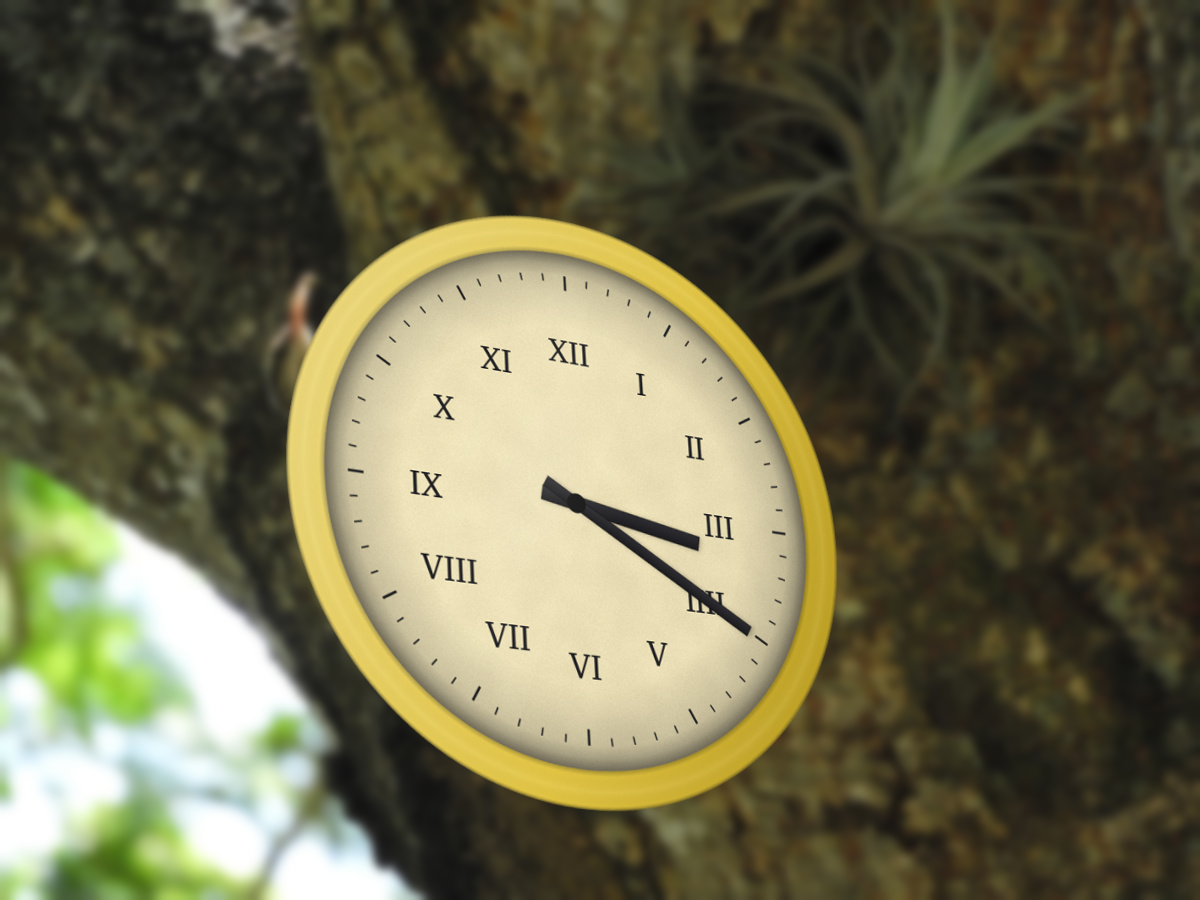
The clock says 3:20
